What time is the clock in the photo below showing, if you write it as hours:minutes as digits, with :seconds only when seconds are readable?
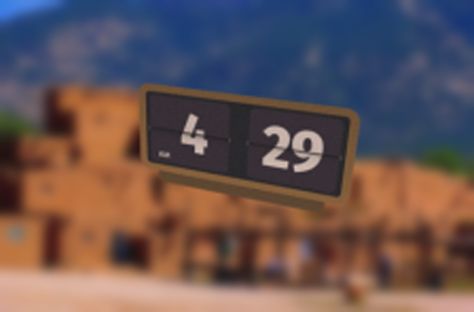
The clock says 4:29
